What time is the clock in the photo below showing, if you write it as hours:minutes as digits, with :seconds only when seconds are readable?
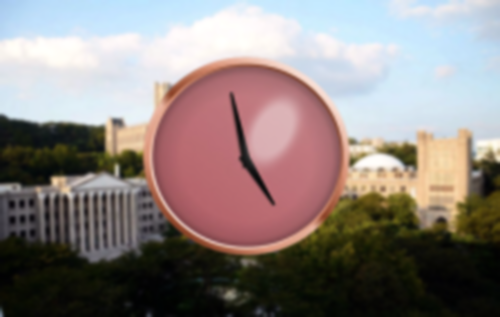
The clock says 4:58
